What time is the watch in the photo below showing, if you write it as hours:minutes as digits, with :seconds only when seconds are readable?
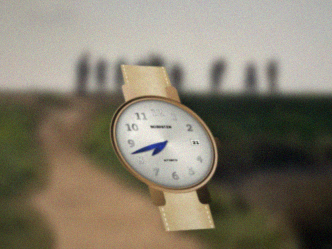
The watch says 7:42
